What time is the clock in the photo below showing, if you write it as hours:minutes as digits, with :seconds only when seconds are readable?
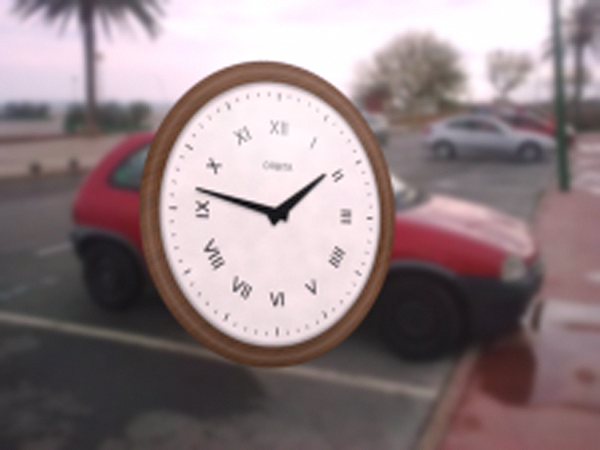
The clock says 1:47
